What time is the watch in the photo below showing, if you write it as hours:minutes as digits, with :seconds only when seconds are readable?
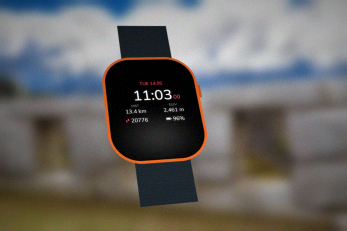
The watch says 11:03
